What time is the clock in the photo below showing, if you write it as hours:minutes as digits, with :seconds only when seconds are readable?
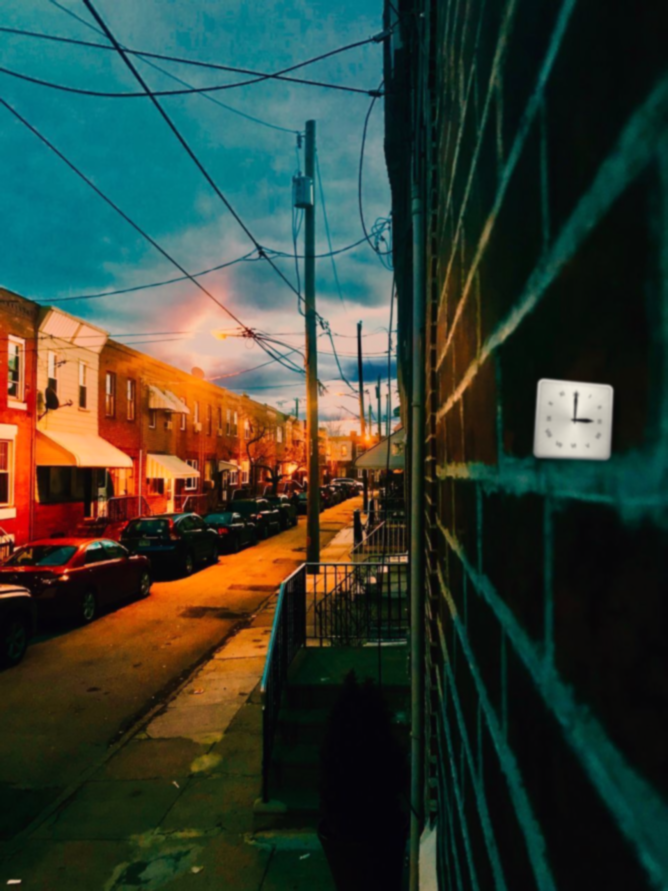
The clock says 3:00
